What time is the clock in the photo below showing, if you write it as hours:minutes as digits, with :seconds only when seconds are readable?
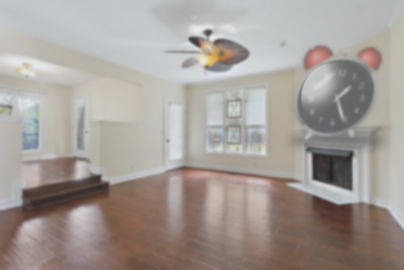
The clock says 1:26
